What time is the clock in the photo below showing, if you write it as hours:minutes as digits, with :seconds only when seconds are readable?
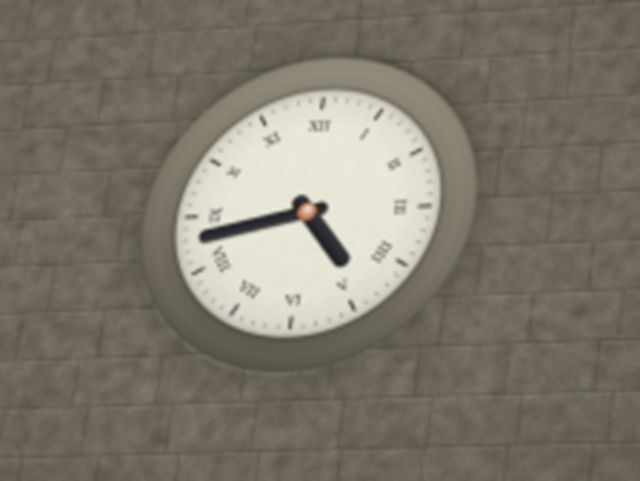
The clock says 4:43
